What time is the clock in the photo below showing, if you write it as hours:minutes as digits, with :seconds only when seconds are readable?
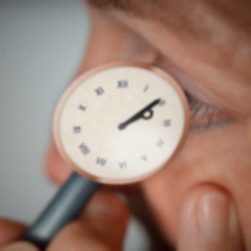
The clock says 2:09
